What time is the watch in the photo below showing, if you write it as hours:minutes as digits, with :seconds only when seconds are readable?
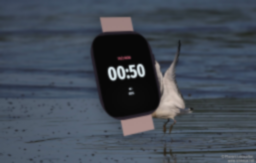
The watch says 0:50
